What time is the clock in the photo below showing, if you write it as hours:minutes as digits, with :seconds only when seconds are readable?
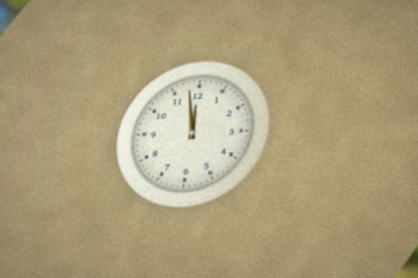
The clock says 11:58
